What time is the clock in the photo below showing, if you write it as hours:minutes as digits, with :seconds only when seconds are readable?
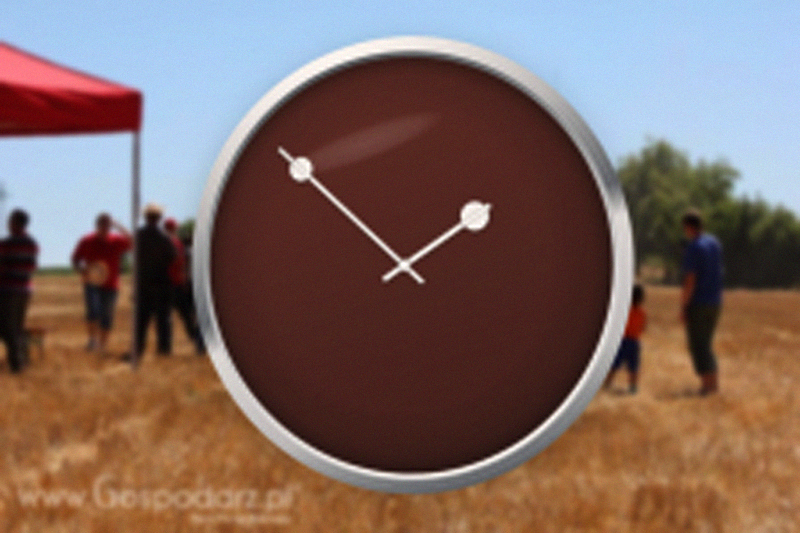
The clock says 1:52
